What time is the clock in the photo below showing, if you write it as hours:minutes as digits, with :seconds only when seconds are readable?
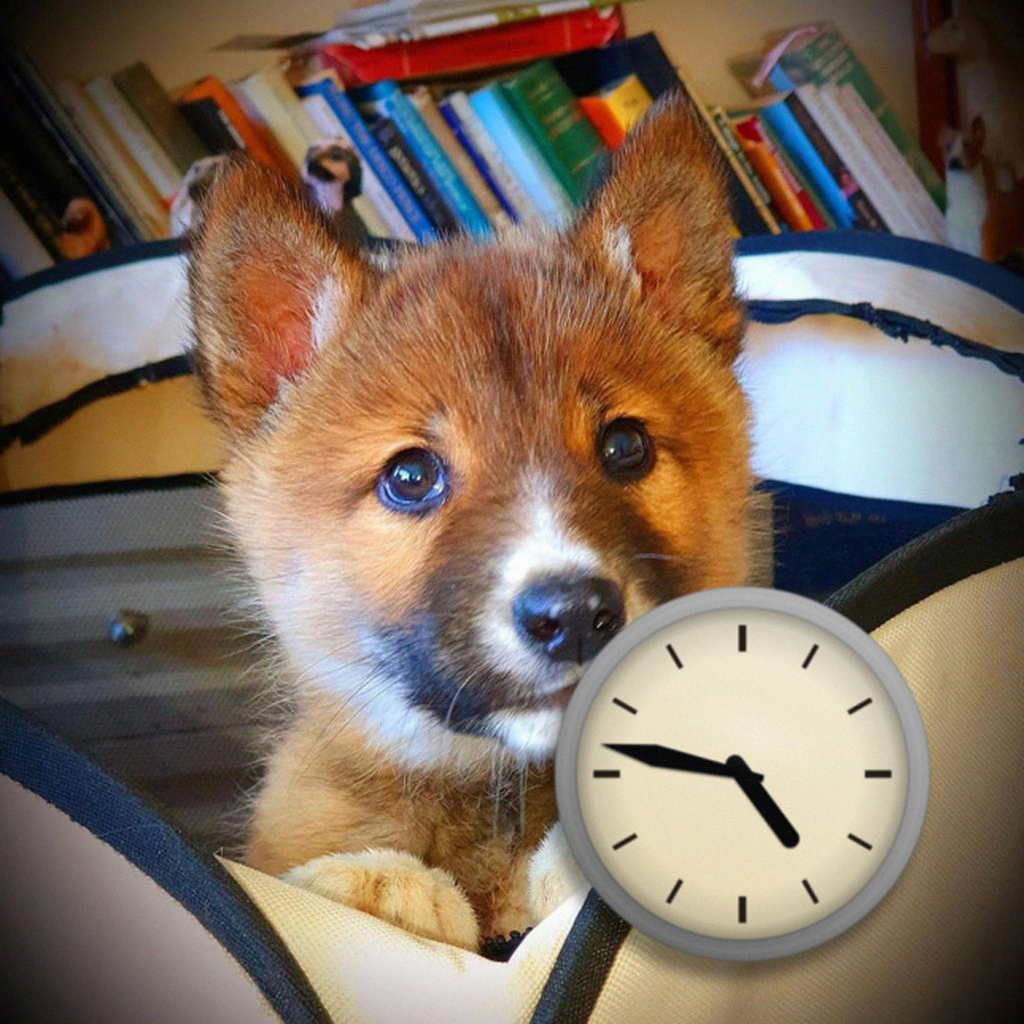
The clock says 4:47
